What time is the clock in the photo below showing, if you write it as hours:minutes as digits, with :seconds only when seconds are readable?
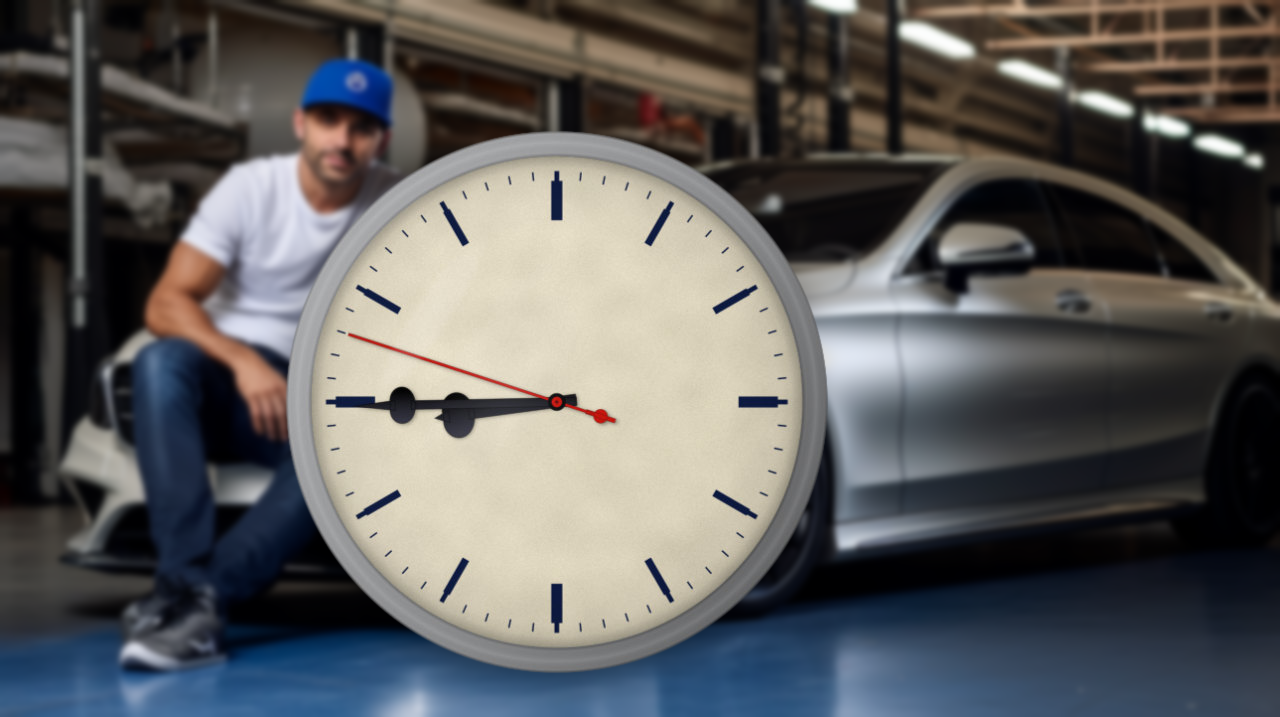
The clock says 8:44:48
